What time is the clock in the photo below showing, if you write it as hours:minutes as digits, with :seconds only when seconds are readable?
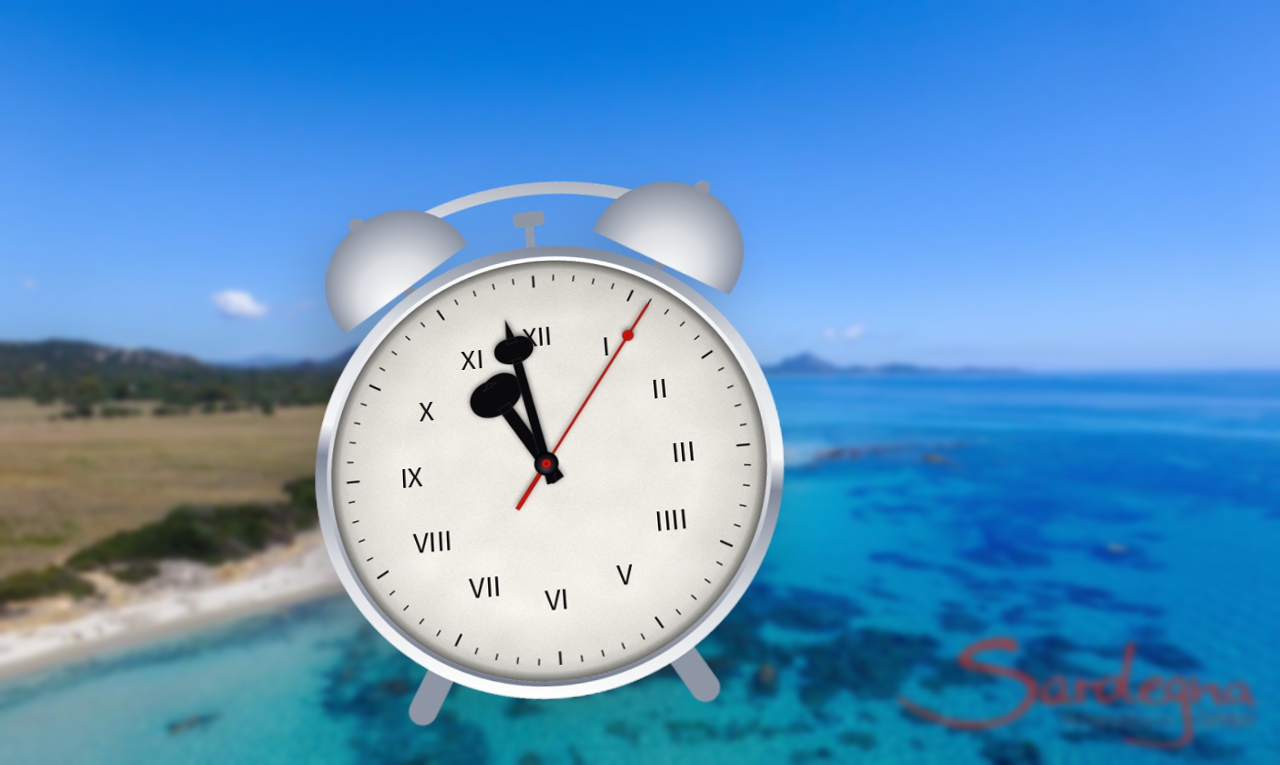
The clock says 10:58:06
